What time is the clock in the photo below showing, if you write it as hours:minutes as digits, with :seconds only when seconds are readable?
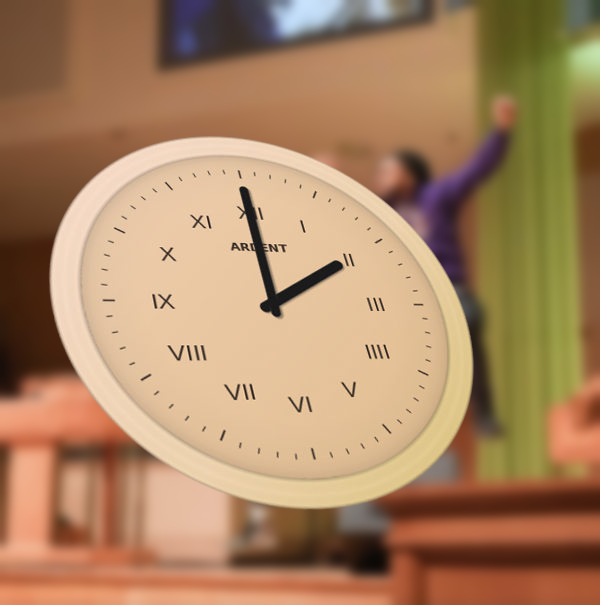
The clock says 2:00
